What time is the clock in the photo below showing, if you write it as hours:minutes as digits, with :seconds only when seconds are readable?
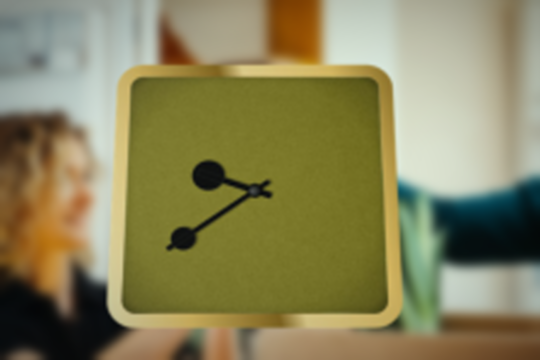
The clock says 9:39
